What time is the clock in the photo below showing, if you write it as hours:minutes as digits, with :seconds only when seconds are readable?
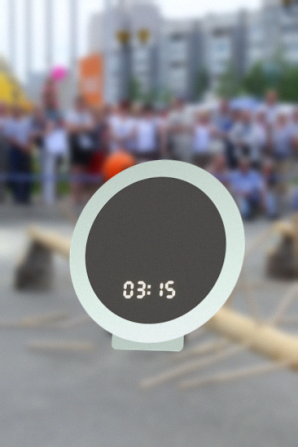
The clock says 3:15
